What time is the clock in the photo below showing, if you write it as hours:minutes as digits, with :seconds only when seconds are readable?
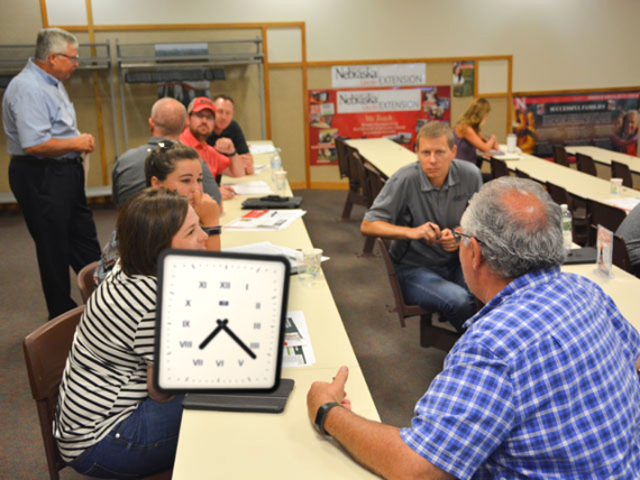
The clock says 7:22
